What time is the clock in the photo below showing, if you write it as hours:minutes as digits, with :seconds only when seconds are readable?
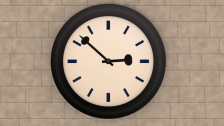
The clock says 2:52
